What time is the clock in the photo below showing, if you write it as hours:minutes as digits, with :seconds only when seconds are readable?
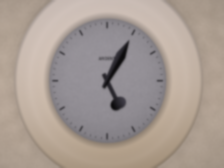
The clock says 5:05
